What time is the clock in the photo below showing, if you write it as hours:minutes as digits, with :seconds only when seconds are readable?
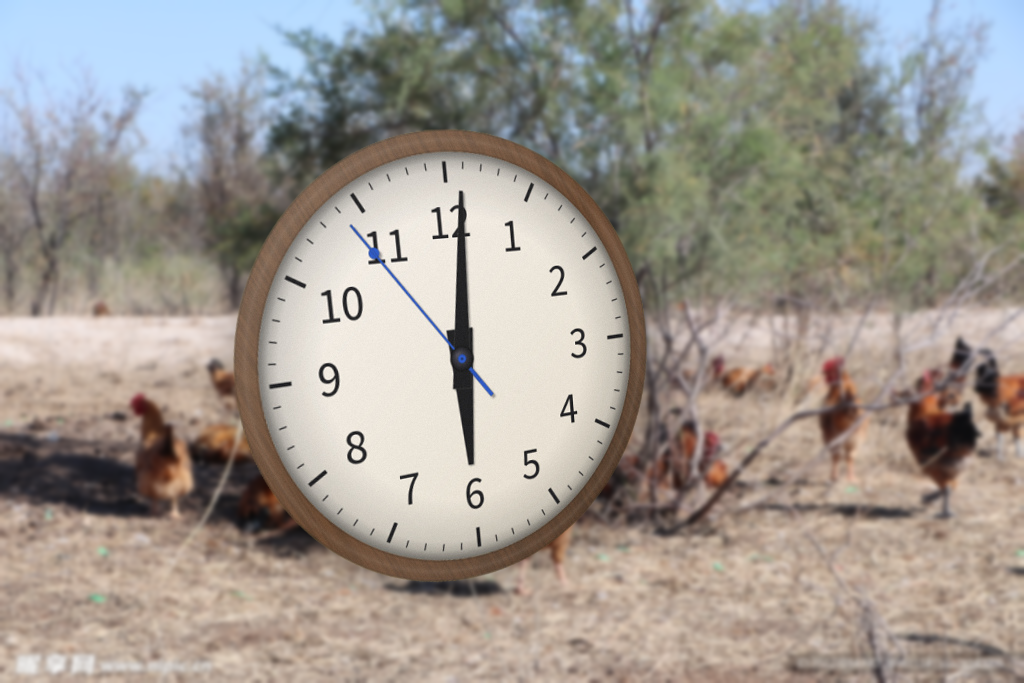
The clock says 6:00:54
